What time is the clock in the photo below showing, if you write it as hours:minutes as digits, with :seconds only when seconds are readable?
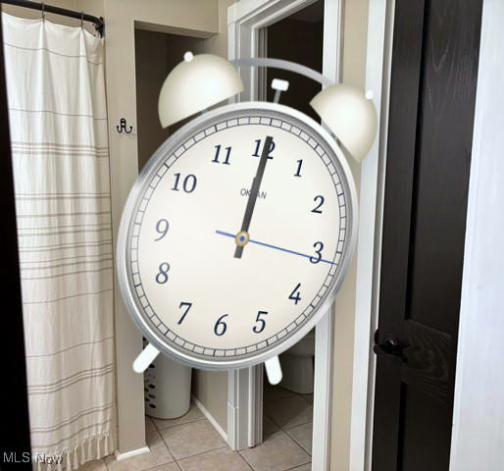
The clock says 12:00:16
